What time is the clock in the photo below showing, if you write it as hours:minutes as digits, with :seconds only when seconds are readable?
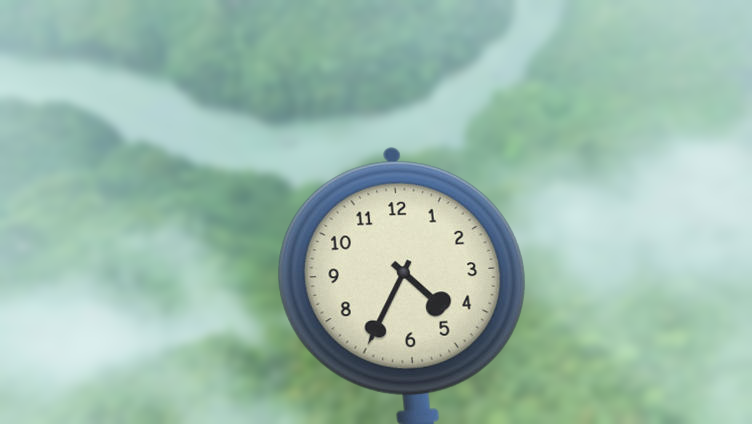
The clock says 4:35
